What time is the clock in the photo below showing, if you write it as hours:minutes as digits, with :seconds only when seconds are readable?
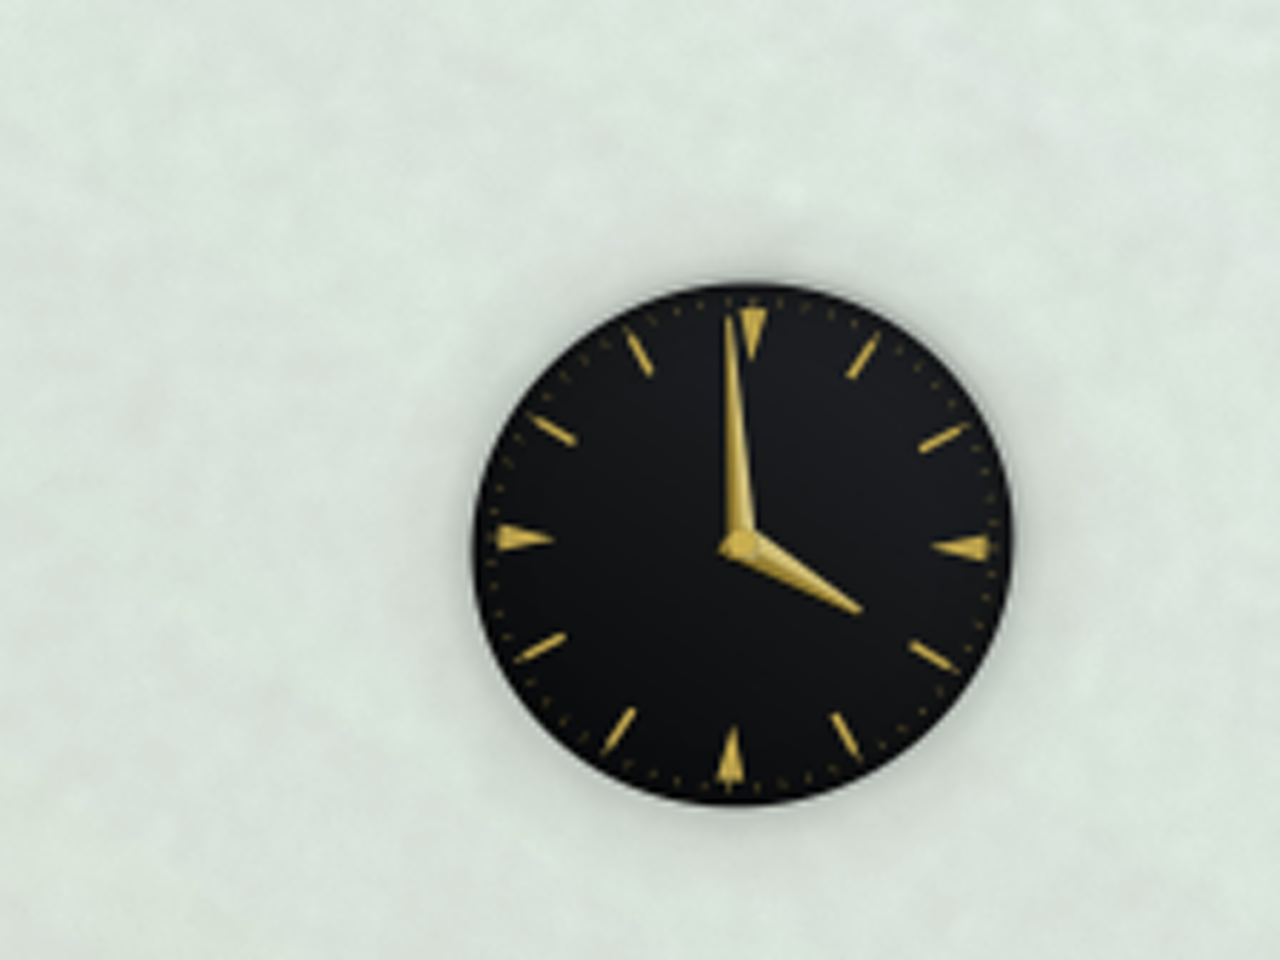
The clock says 3:59
